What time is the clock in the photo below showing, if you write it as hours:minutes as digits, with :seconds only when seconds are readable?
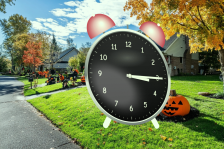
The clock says 3:15
